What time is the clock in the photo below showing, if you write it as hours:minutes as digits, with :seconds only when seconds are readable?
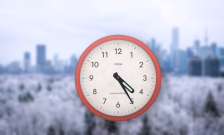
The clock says 4:25
